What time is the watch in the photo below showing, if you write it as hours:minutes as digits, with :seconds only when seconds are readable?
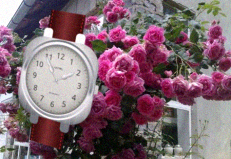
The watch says 1:54
